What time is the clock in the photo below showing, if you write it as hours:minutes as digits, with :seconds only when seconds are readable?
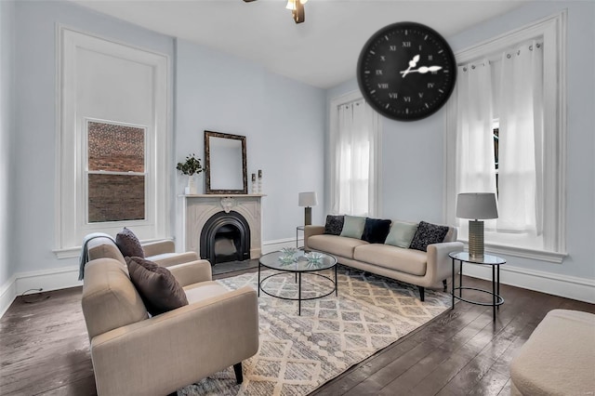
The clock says 1:14
